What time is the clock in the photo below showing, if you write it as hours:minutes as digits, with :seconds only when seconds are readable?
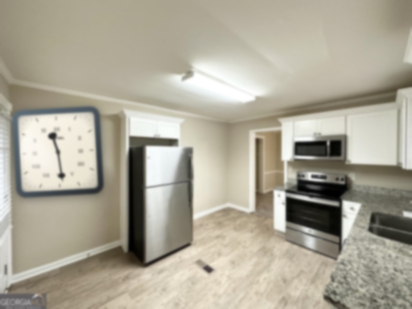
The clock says 11:29
